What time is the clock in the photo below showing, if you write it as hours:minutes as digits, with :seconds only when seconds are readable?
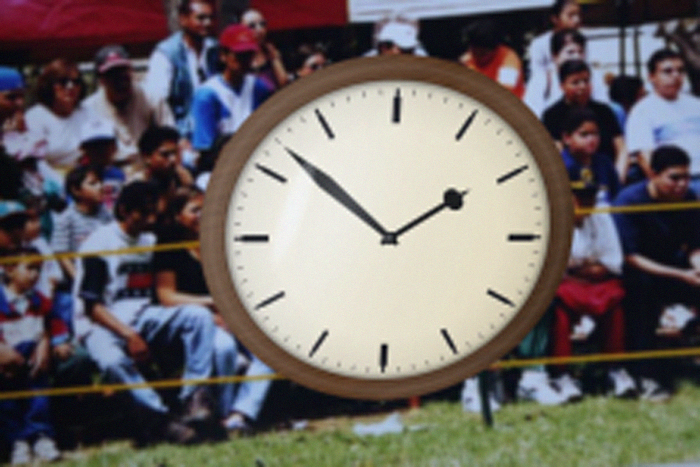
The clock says 1:52
